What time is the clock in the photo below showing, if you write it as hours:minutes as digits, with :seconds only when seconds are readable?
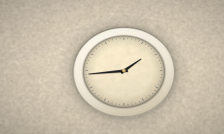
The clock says 1:44
